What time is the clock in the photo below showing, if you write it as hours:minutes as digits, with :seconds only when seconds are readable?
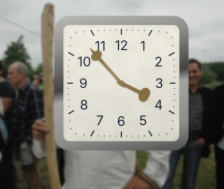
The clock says 3:53
